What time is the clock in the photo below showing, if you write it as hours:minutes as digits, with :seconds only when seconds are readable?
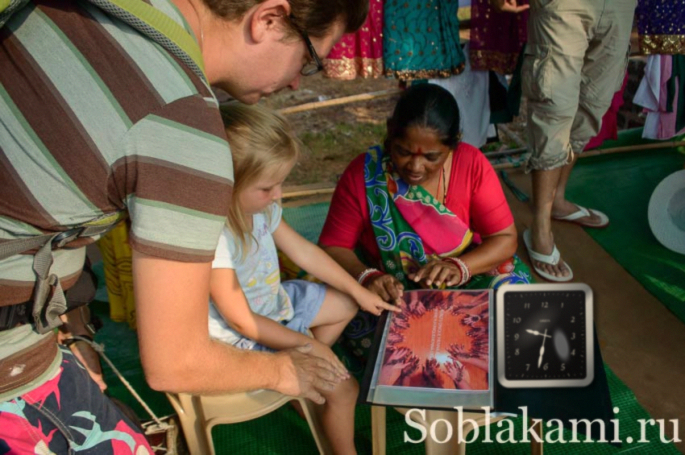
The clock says 9:32
